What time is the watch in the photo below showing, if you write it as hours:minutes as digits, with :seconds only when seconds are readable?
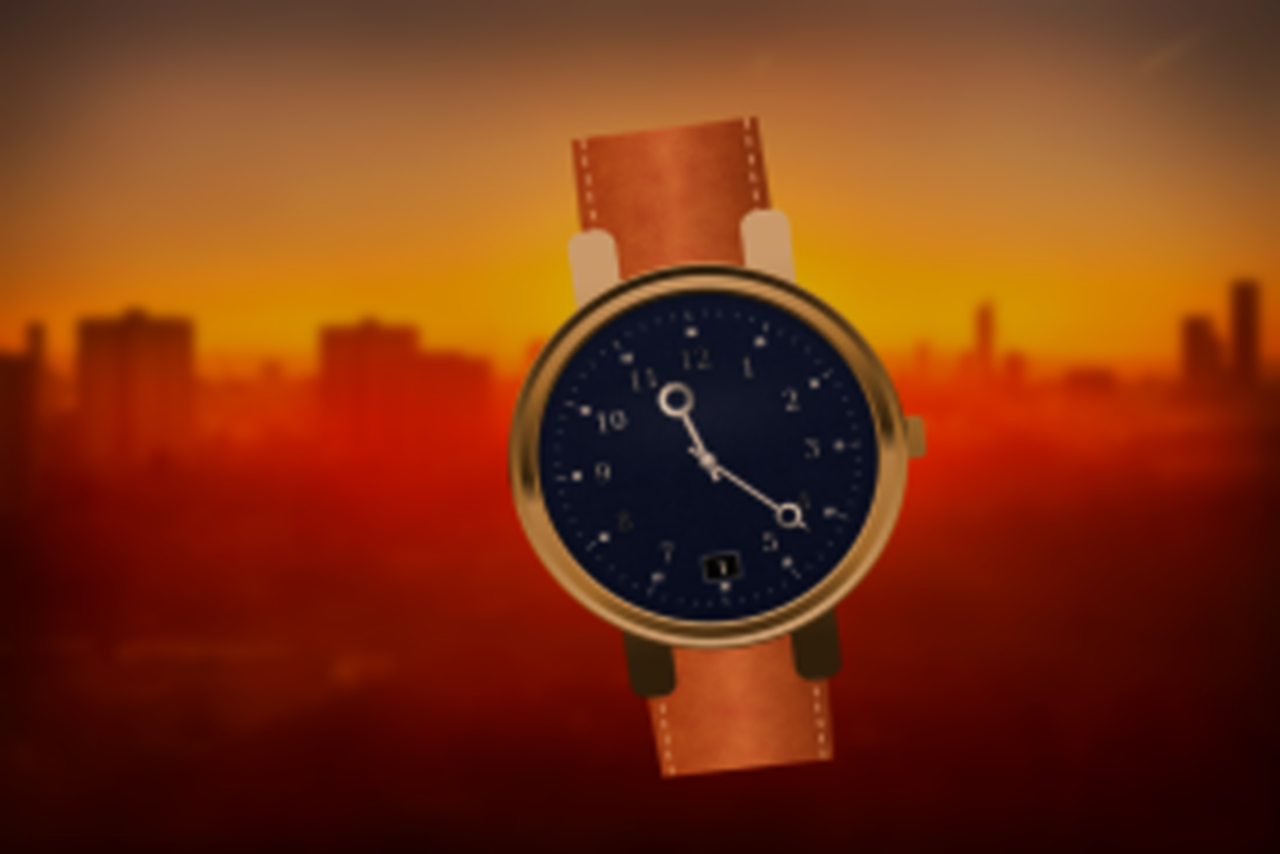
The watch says 11:22
